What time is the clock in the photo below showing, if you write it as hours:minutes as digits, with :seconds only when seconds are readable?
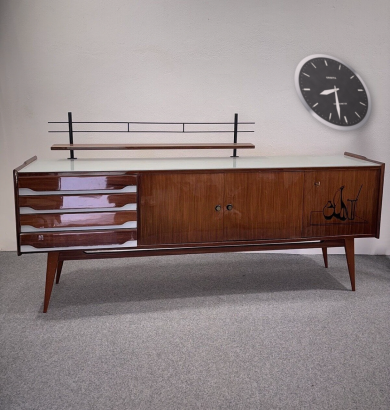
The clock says 8:32
